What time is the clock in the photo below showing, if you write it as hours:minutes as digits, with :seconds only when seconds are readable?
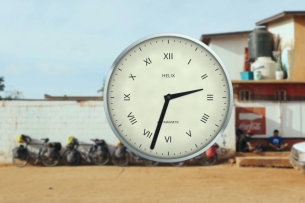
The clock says 2:33
